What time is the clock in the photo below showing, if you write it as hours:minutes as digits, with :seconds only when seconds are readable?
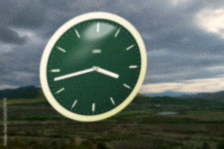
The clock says 3:43
